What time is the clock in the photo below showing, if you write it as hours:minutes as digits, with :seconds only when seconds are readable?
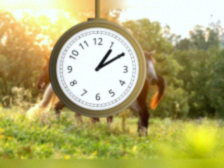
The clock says 1:10
